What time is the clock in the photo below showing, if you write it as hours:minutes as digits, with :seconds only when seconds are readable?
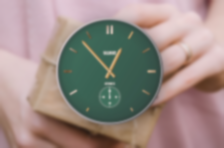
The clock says 12:53
